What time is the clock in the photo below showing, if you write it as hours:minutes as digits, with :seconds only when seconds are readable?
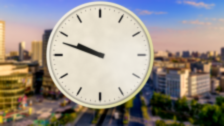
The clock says 9:48
